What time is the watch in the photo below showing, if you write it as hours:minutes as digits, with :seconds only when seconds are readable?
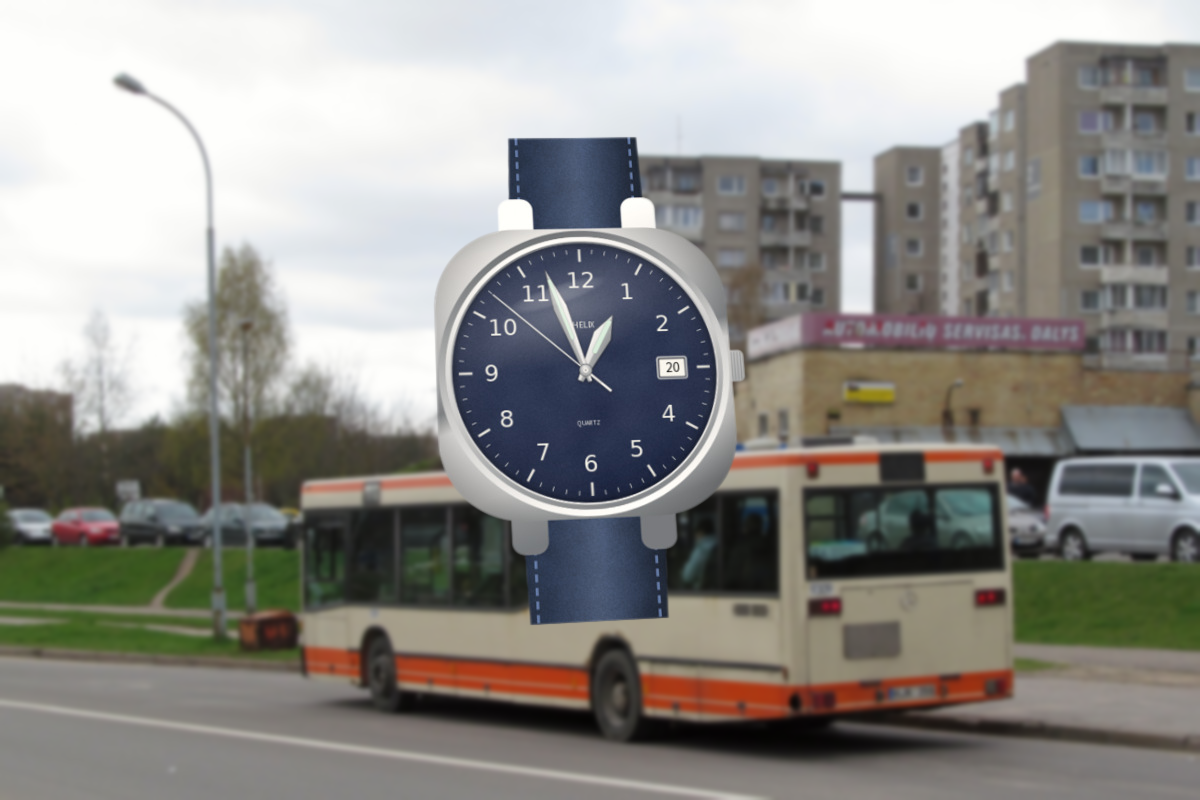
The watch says 12:56:52
